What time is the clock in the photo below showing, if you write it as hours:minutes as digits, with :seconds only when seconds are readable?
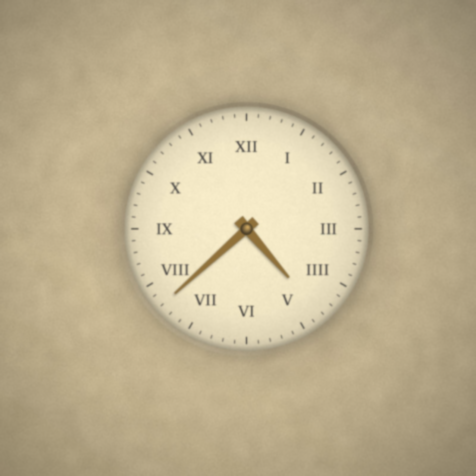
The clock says 4:38
